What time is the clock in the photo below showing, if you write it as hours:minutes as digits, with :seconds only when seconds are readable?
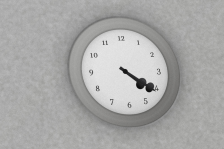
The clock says 4:21
